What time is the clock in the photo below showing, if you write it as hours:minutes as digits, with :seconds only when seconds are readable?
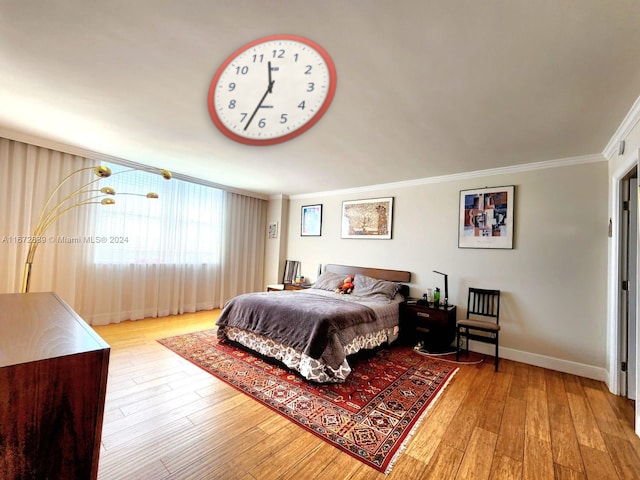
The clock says 11:33
